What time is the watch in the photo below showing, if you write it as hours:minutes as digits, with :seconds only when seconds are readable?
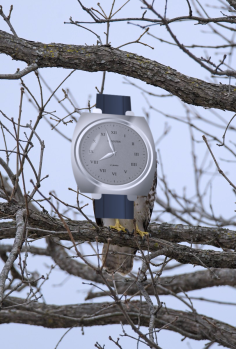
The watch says 7:57
